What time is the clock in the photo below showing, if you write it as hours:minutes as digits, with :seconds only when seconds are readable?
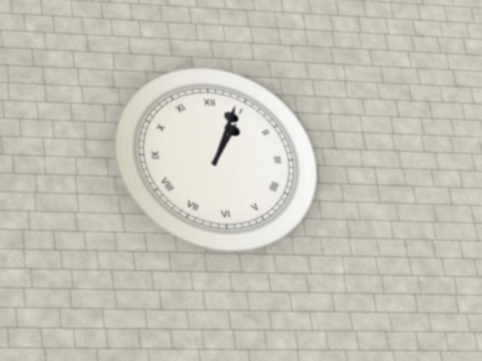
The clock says 1:04
